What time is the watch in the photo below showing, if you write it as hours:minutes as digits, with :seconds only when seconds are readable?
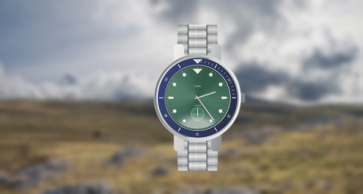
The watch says 2:24
